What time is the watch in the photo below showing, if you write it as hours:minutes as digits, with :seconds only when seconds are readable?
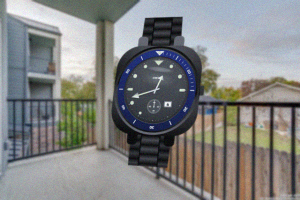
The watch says 12:42
